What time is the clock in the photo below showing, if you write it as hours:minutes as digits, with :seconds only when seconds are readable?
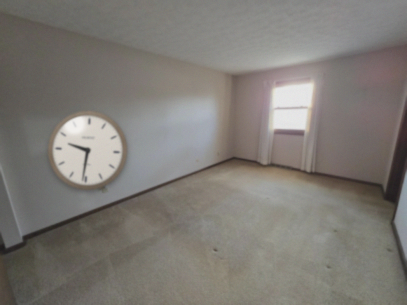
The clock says 9:31
